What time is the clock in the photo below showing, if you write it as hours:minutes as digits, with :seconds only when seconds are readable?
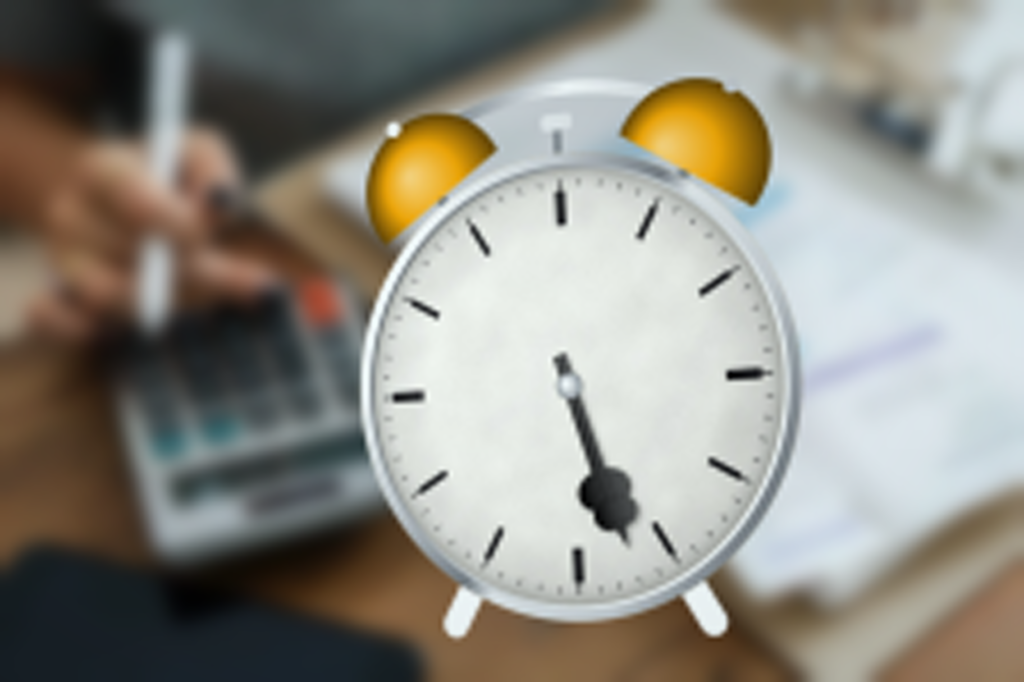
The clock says 5:27
